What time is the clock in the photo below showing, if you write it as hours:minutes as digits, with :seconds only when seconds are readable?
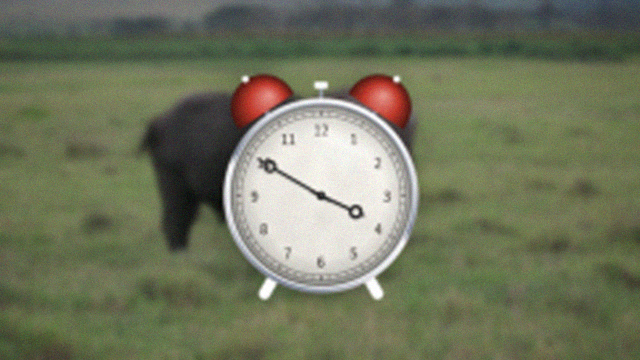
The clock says 3:50
